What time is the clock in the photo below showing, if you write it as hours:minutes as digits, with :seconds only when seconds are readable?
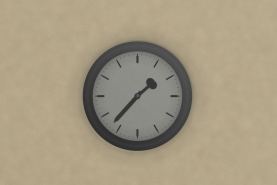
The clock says 1:37
